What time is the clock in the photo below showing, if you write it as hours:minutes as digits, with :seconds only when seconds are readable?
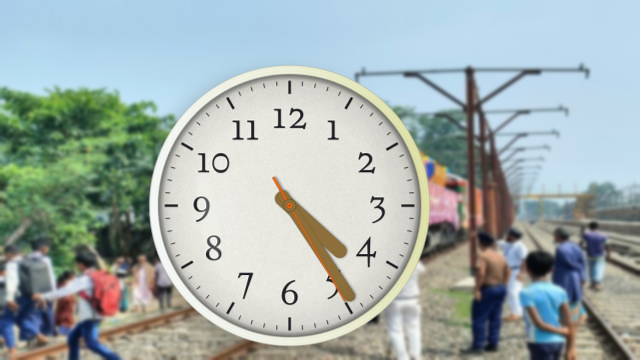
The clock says 4:24:25
